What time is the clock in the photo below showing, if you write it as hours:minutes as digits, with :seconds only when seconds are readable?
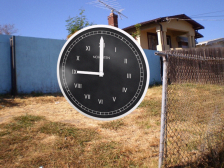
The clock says 9:00
